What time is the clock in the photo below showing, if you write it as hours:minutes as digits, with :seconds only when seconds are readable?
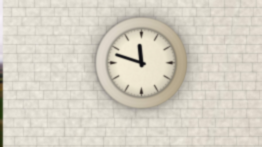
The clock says 11:48
